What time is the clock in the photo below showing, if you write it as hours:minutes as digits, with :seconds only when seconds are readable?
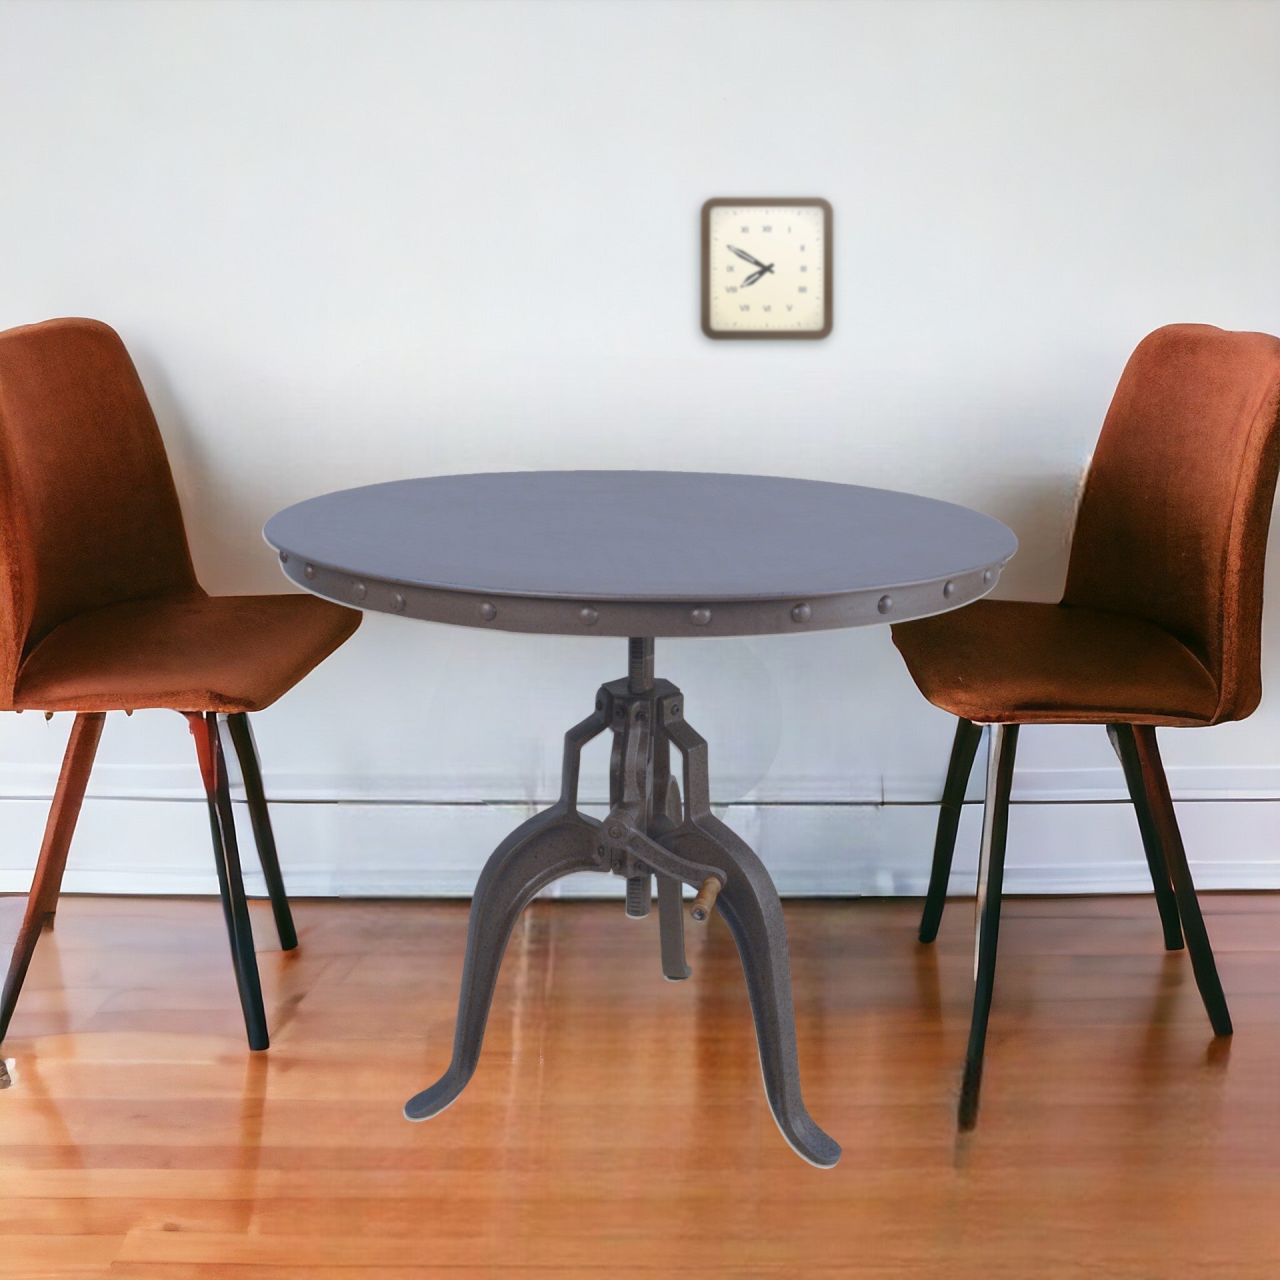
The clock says 7:50
